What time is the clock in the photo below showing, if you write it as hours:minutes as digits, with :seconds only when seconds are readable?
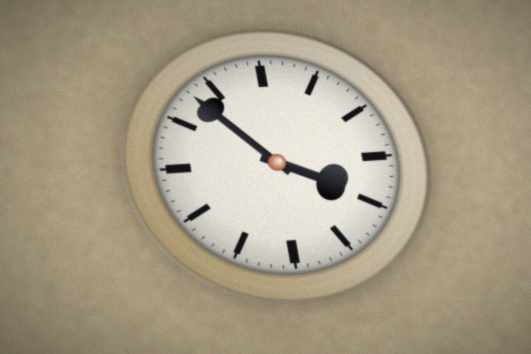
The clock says 3:53
